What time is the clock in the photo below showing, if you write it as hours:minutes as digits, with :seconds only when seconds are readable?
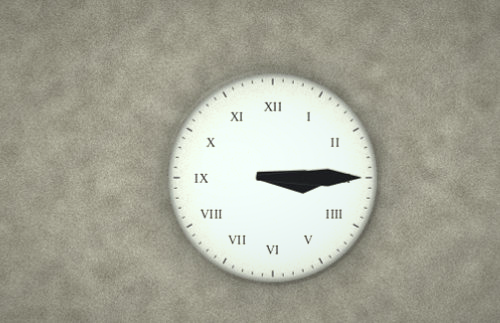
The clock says 3:15
